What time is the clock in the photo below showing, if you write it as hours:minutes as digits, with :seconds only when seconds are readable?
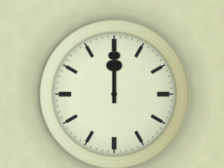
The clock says 12:00
